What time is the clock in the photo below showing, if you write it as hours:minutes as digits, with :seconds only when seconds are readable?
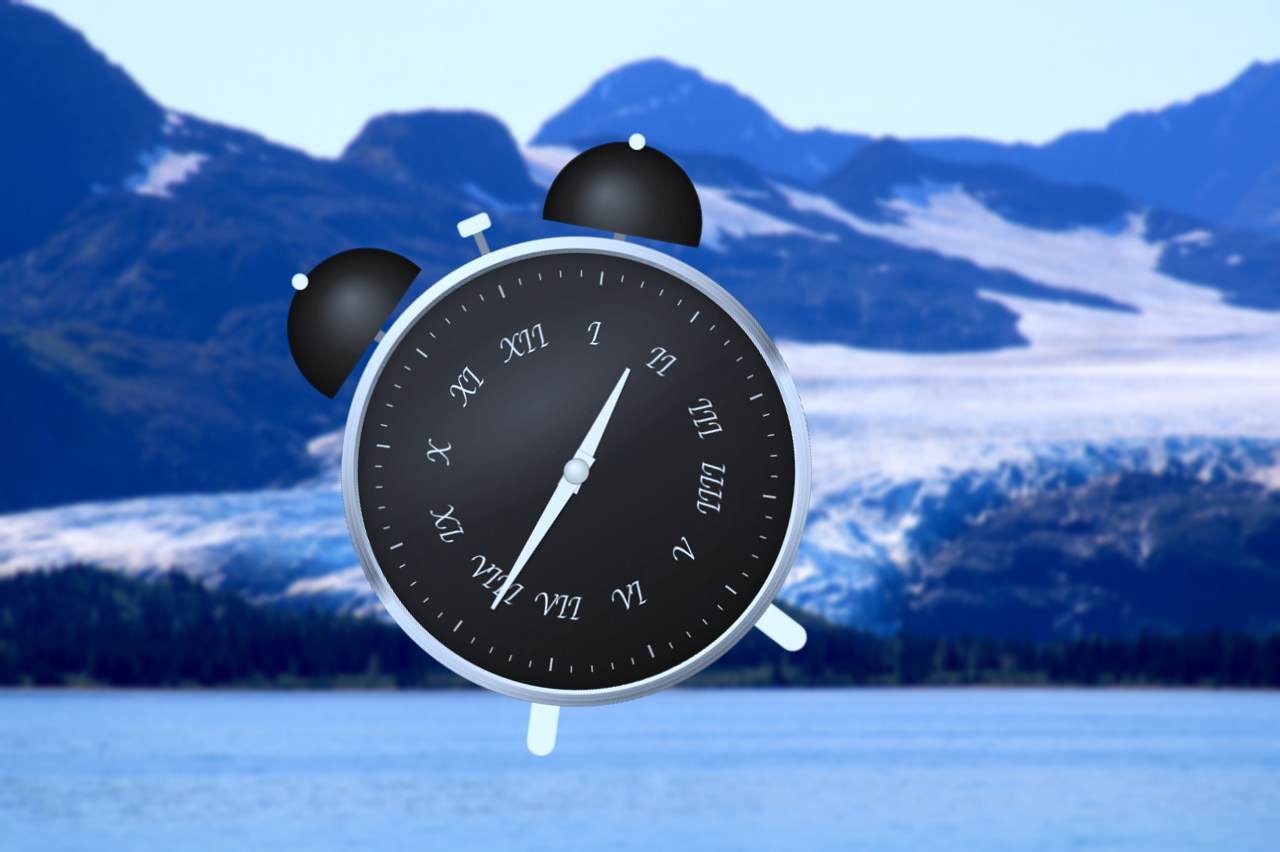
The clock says 1:39
